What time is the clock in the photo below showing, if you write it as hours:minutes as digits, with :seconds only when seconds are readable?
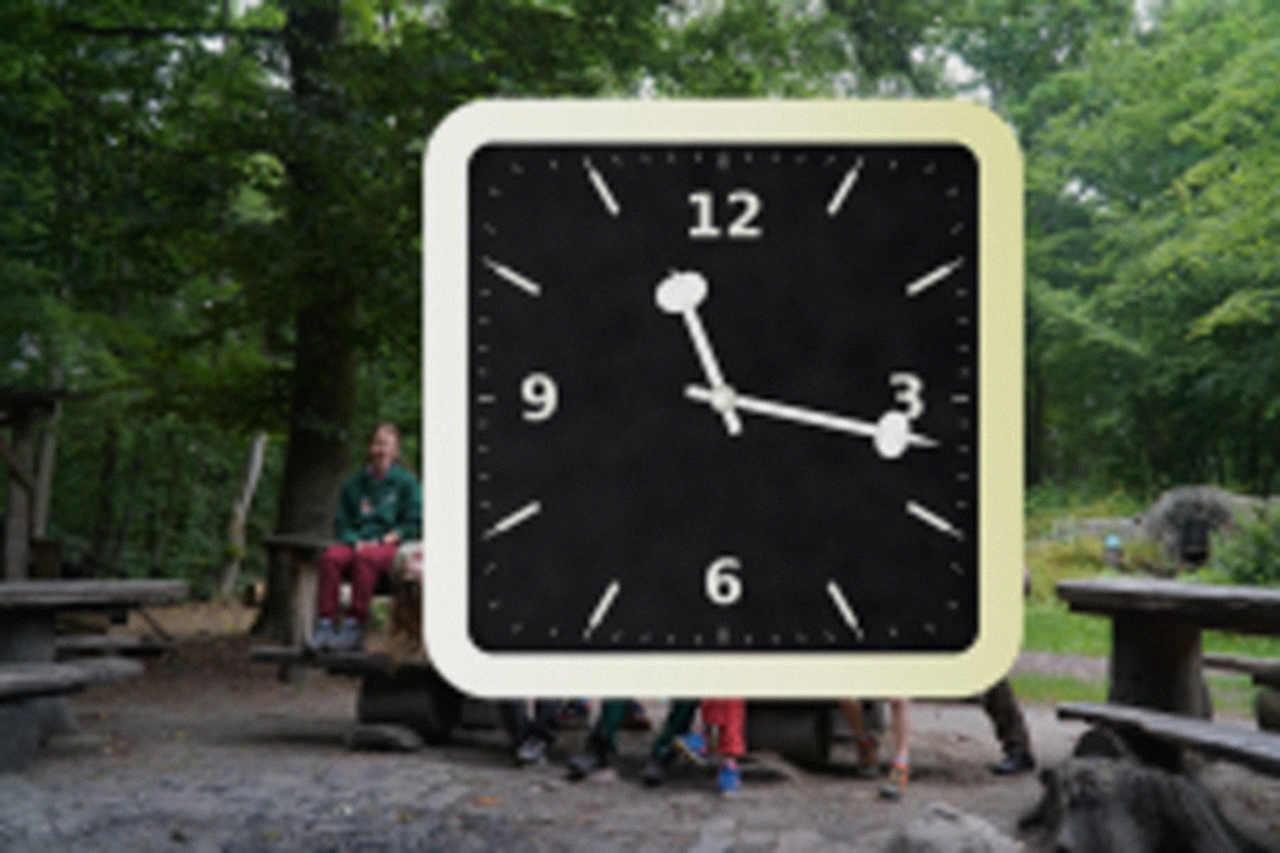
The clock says 11:17
